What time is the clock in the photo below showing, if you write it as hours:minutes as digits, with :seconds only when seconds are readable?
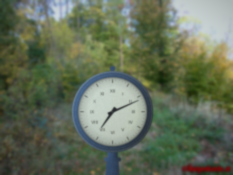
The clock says 7:11
